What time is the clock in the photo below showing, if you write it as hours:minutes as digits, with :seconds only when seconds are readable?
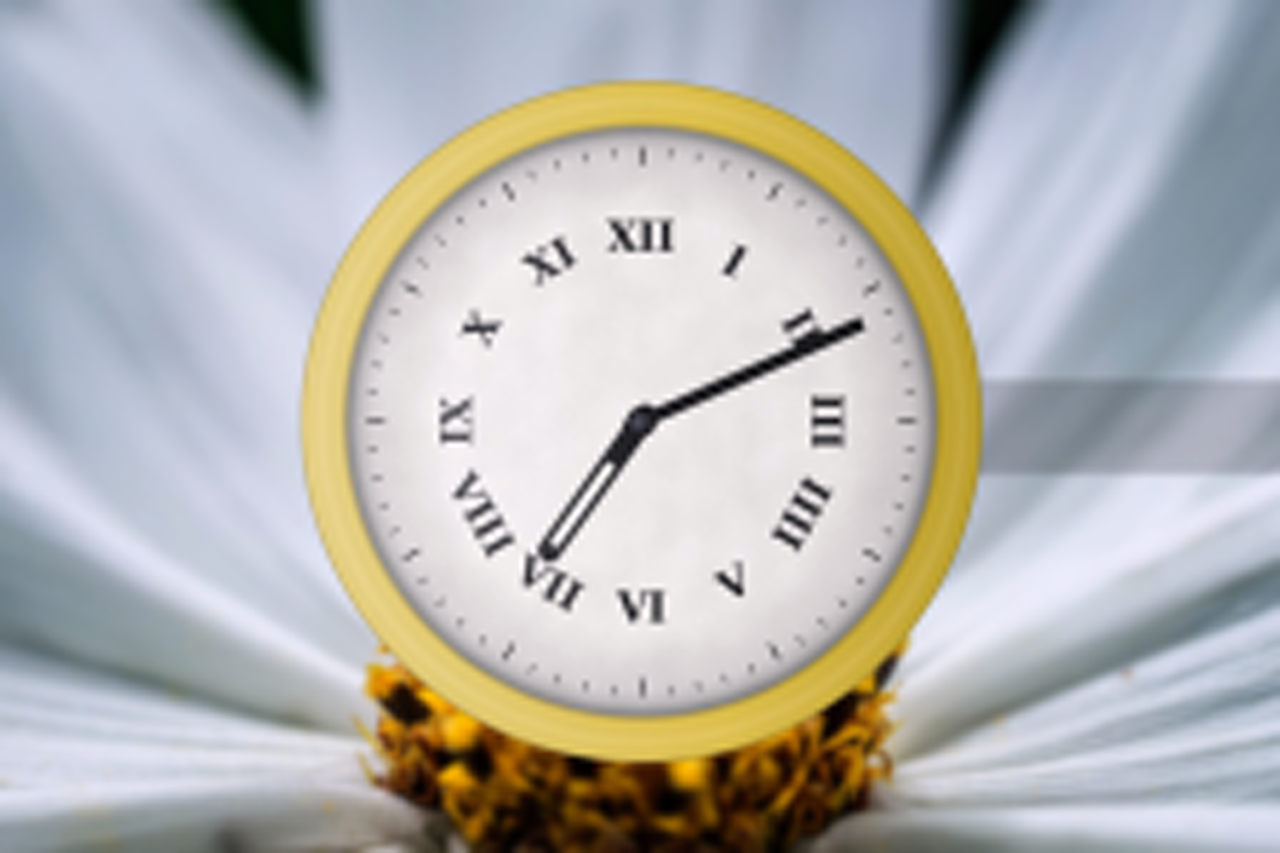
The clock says 7:11
